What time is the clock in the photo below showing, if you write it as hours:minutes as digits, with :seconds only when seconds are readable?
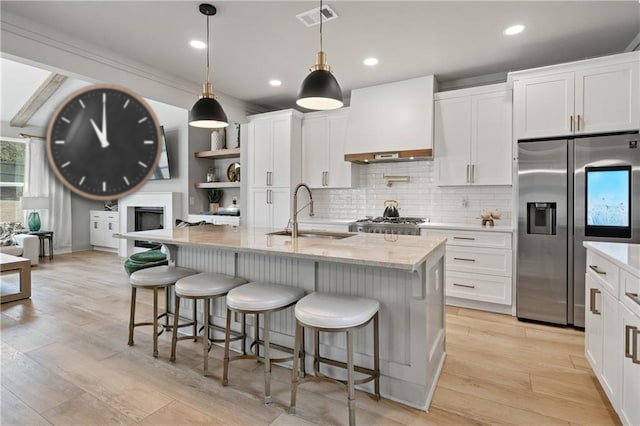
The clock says 11:00
